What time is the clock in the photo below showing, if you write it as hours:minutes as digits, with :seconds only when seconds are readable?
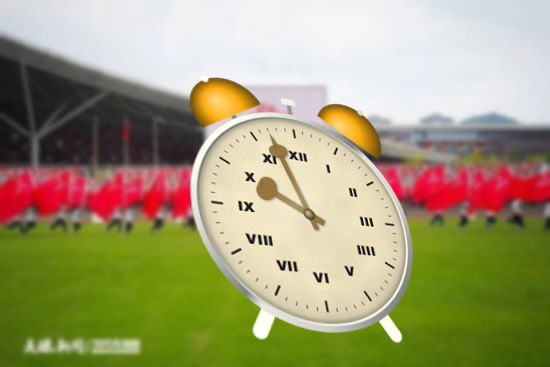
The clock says 9:57
